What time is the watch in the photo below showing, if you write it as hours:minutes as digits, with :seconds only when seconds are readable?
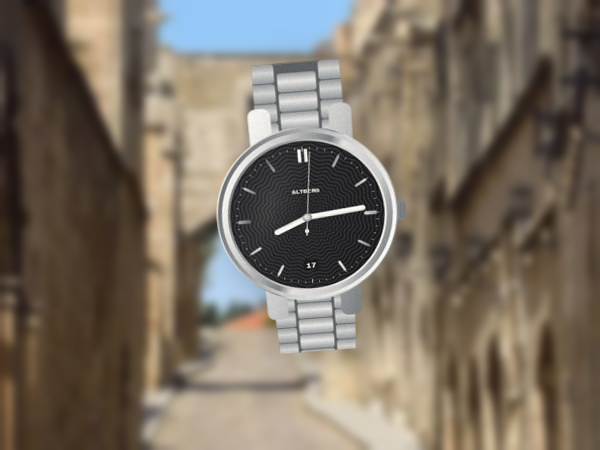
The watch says 8:14:01
